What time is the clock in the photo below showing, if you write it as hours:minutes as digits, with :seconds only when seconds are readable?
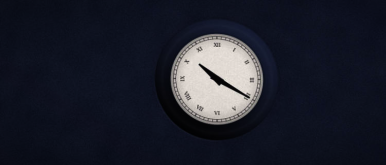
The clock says 10:20
